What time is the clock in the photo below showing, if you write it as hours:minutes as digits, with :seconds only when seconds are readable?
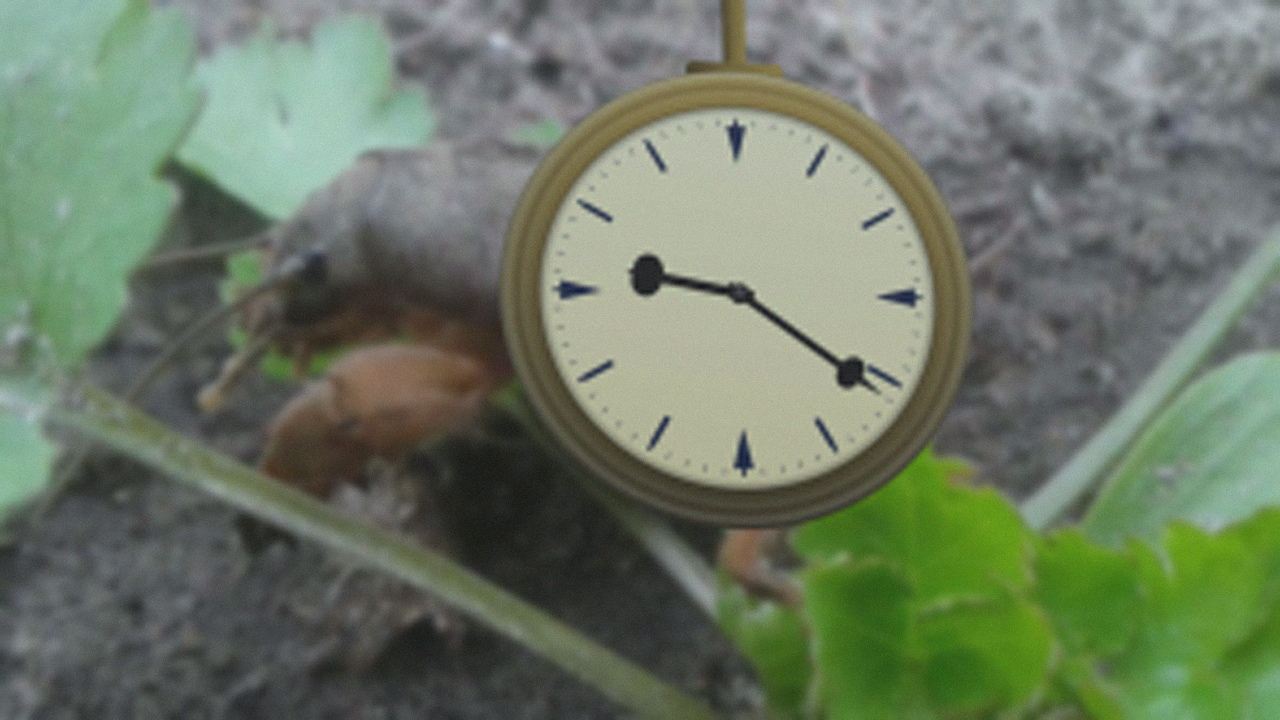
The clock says 9:21
